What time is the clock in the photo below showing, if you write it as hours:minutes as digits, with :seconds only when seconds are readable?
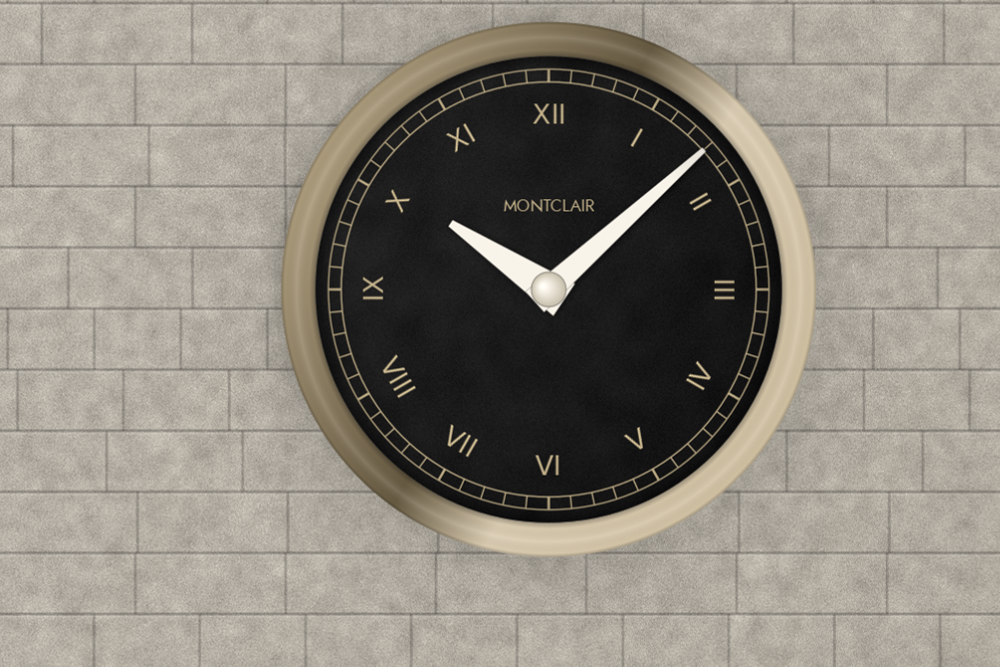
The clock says 10:08
